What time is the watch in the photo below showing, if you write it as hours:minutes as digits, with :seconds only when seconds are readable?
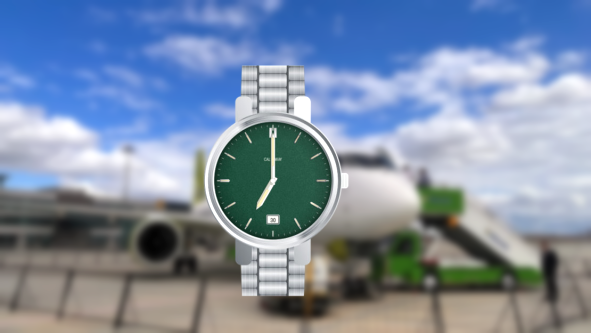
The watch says 7:00
